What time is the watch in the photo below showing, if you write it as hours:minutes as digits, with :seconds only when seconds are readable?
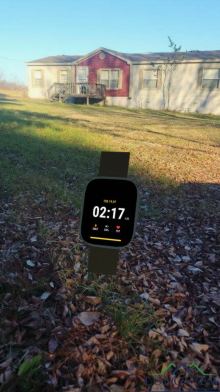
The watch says 2:17
